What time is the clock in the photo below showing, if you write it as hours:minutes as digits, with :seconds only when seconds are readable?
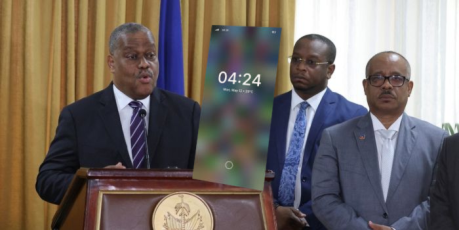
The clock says 4:24
